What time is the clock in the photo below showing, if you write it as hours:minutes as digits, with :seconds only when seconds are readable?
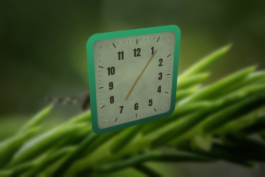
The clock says 7:06
